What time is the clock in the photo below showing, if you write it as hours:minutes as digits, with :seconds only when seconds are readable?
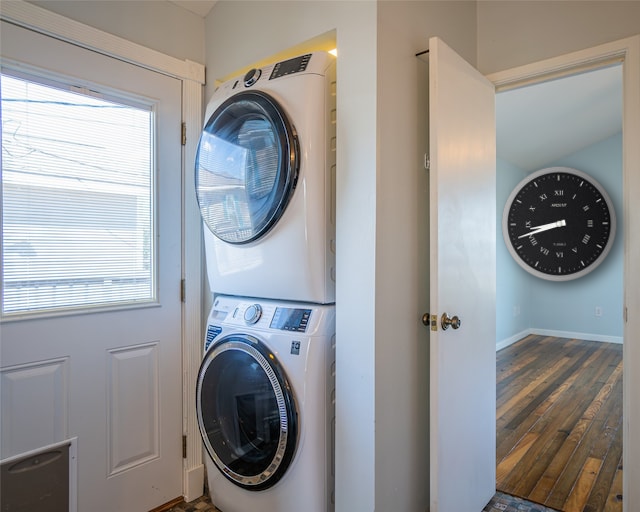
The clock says 8:42
